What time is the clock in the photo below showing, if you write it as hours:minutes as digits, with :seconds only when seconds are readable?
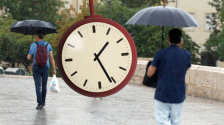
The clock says 1:26
